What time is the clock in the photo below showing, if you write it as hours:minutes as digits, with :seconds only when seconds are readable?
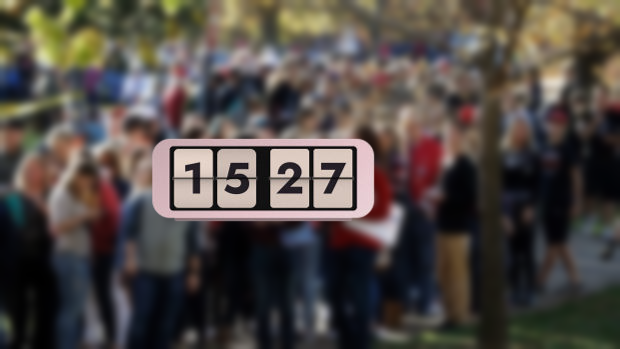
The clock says 15:27
